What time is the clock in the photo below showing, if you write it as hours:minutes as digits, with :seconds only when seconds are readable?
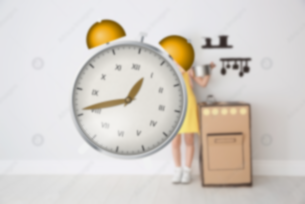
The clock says 12:41
